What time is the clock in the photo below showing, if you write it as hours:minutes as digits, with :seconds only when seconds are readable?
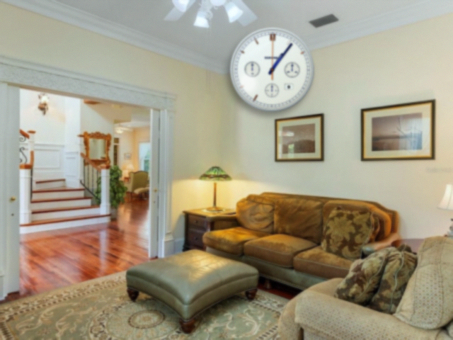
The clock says 1:06
